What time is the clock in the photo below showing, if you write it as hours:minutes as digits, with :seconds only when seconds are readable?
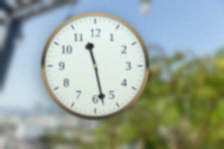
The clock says 11:28
